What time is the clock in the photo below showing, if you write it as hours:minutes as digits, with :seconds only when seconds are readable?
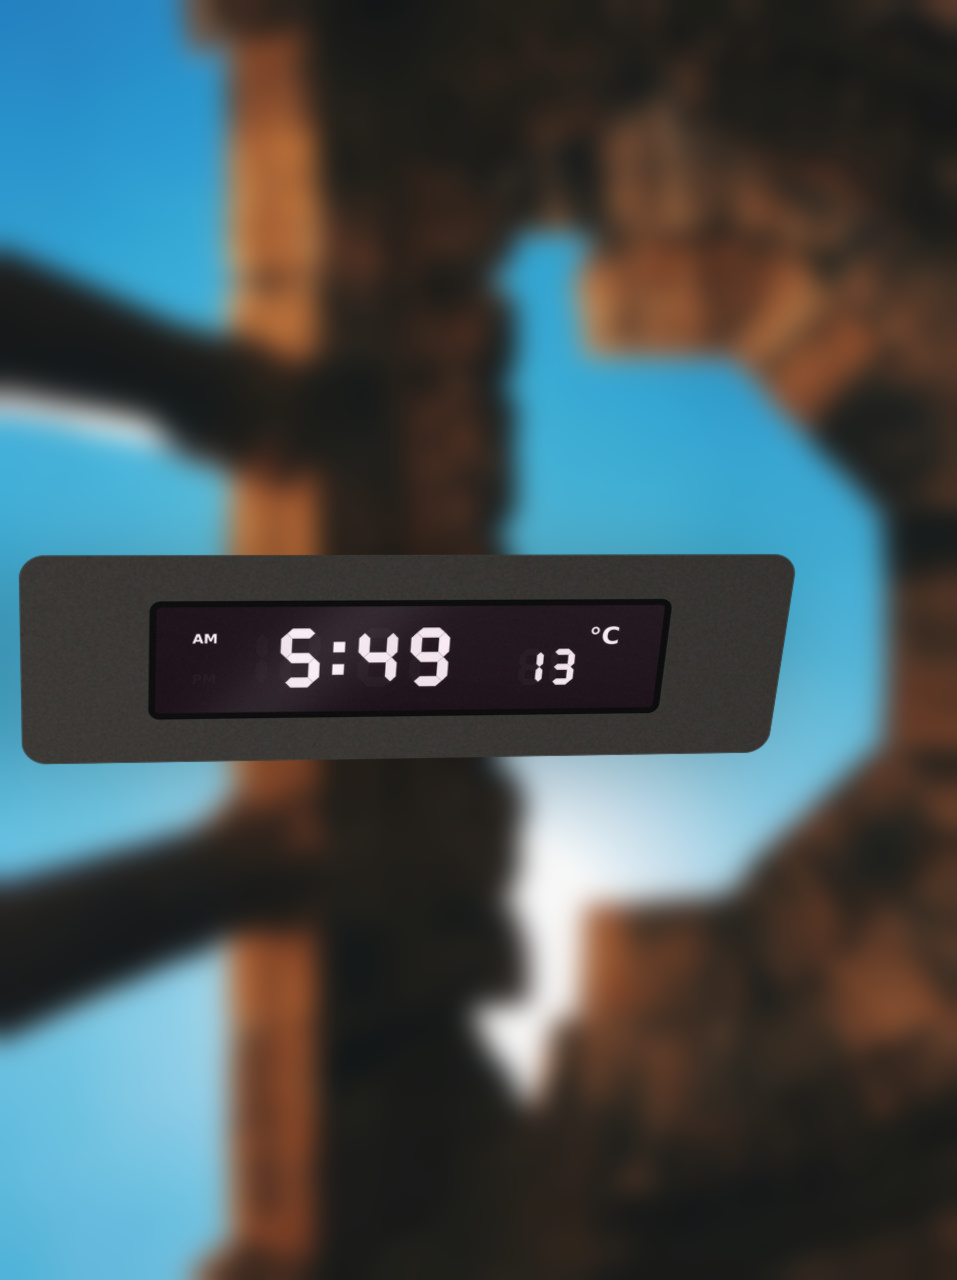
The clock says 5:49
